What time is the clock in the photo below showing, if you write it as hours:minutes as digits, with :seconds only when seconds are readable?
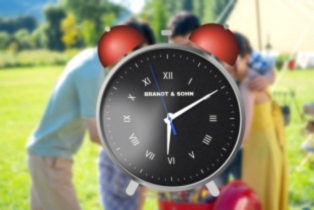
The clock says 6:09:57
